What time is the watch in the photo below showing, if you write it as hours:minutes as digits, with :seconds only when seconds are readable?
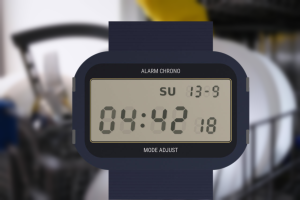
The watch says 4:42:18
